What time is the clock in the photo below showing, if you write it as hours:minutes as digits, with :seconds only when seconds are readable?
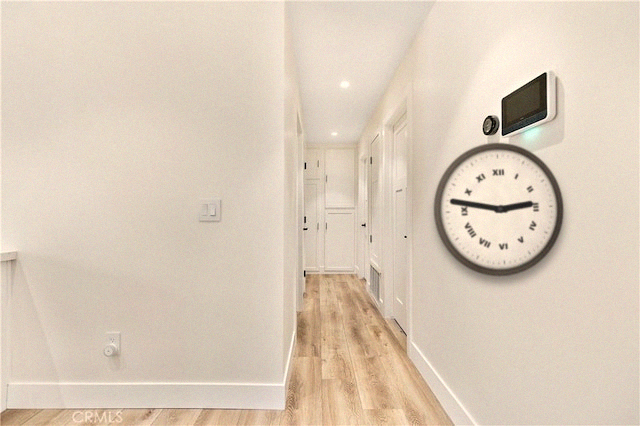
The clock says 2:47
